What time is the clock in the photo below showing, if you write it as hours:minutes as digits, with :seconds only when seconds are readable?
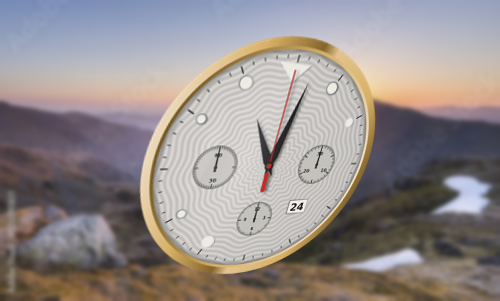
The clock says 11:02
